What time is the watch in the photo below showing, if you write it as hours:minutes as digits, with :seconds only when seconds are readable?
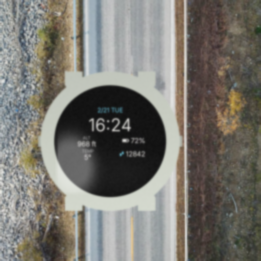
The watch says 16:24
